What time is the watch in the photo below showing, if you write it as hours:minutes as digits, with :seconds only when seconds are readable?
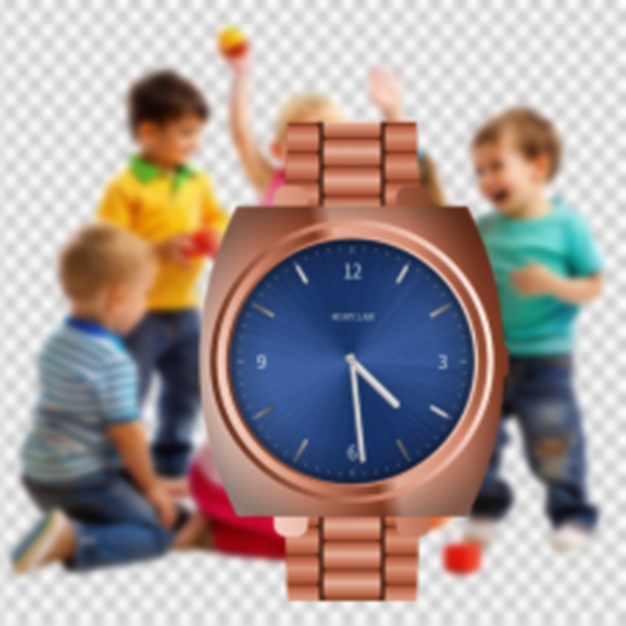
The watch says 4:29
